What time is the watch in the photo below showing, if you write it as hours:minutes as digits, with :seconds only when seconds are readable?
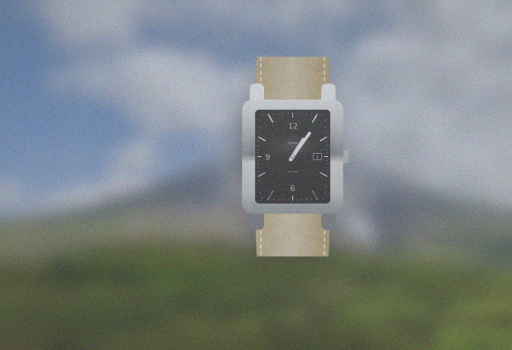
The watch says 1:06
